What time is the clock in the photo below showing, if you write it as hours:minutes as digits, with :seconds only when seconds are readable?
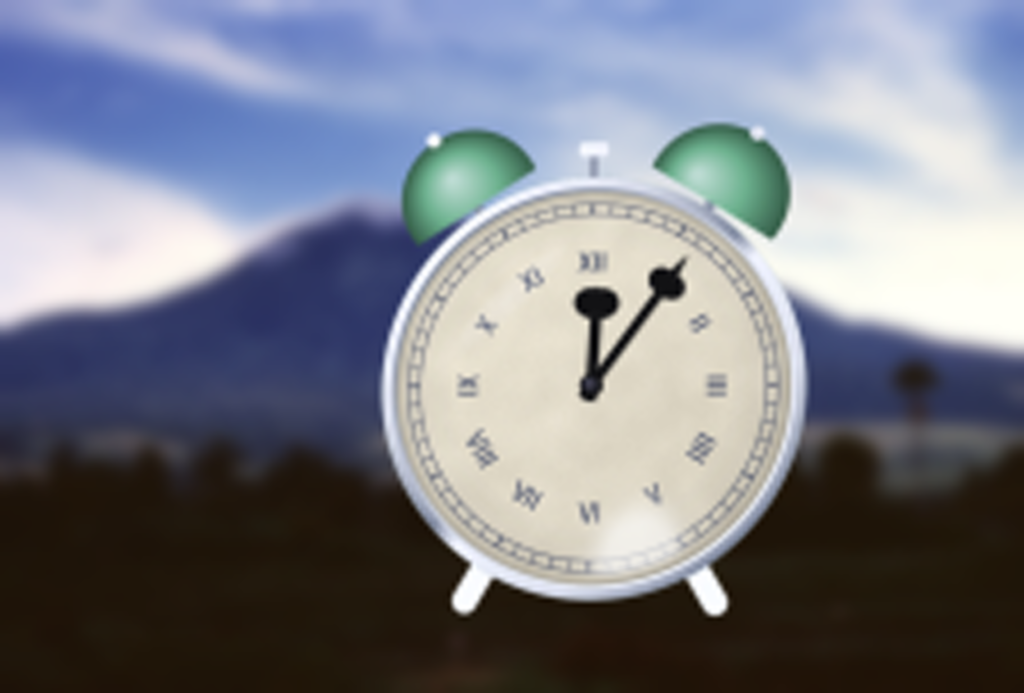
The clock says 12:06
